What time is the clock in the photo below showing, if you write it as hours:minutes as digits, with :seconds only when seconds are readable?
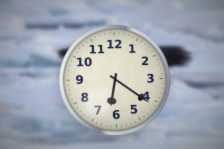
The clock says 6:21
